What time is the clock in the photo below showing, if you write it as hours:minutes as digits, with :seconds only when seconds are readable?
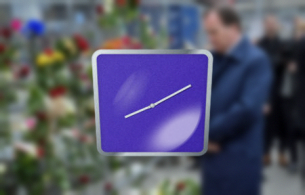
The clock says 8:10
